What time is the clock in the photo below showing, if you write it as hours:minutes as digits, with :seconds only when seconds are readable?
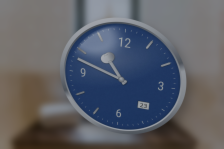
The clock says 10:48
